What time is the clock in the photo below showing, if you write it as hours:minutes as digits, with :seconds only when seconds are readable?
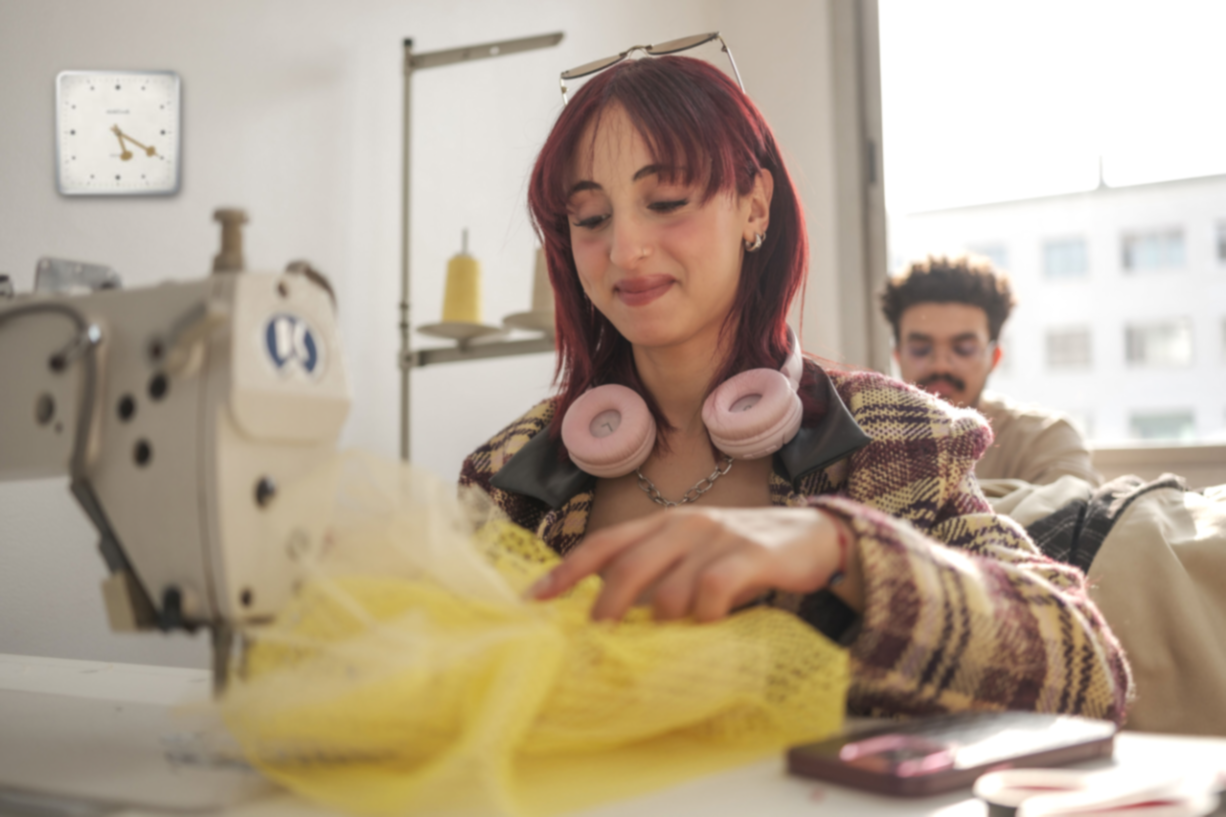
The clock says 5:20
